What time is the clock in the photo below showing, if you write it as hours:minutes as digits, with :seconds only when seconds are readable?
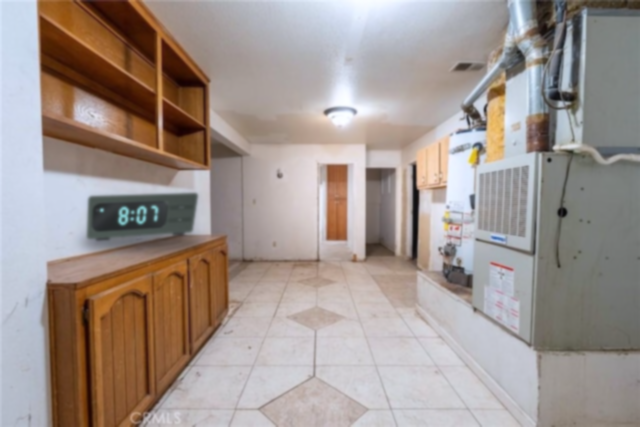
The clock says 8:07
